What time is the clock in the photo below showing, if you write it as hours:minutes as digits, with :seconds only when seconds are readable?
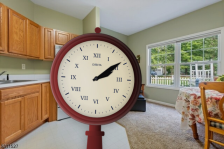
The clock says 2:09
